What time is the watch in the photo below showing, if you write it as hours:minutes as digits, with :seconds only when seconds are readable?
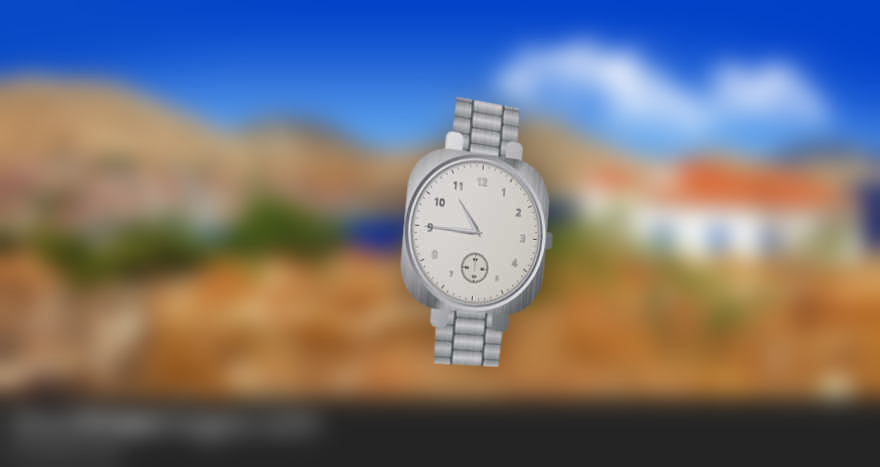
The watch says 10:45
